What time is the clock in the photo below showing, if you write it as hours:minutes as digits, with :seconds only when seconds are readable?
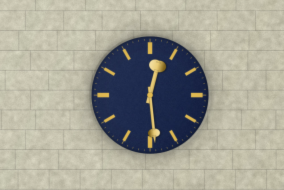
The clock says 12:29
